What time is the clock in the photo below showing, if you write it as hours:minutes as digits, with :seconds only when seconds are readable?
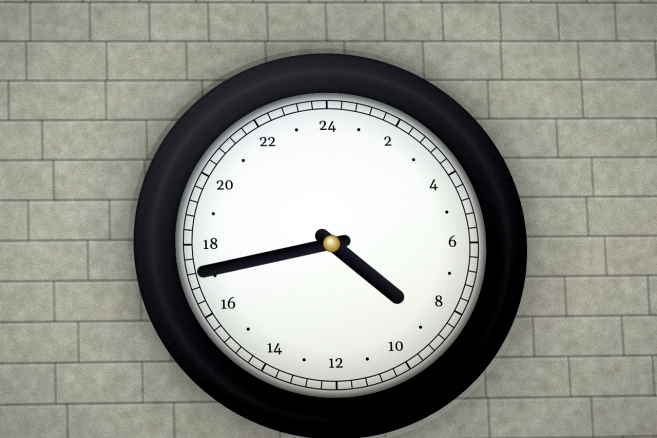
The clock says 8:43
